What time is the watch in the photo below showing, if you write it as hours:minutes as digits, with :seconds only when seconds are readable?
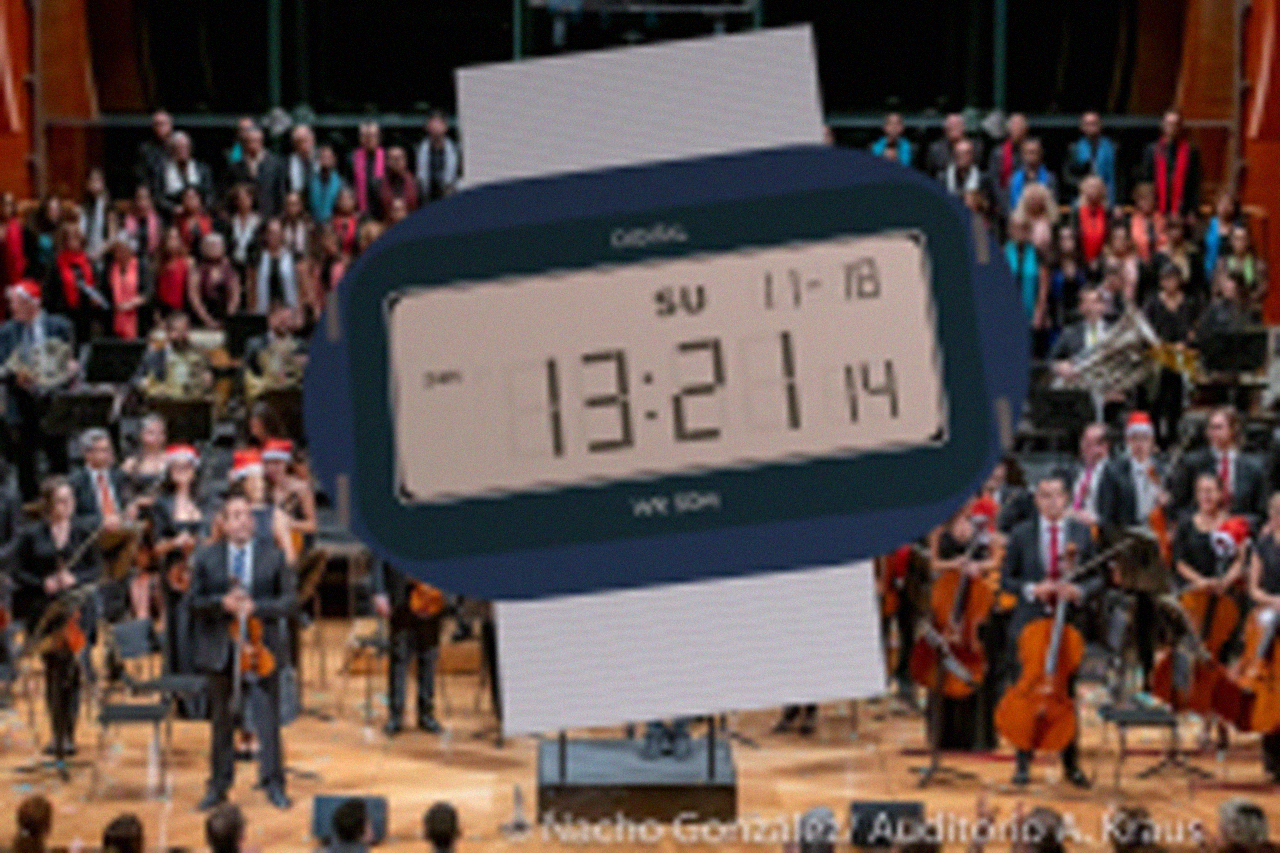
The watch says 13:21:14
